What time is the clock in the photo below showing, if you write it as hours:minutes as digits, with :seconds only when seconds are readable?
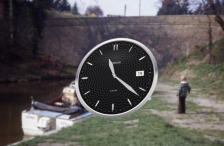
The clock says 11:22
